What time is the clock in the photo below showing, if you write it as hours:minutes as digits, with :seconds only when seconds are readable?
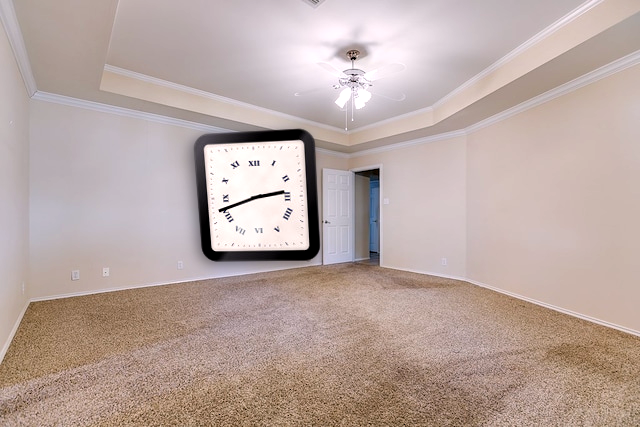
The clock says 2:42
